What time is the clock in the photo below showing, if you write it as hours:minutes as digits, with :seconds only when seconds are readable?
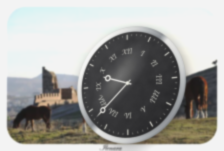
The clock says 9:38
